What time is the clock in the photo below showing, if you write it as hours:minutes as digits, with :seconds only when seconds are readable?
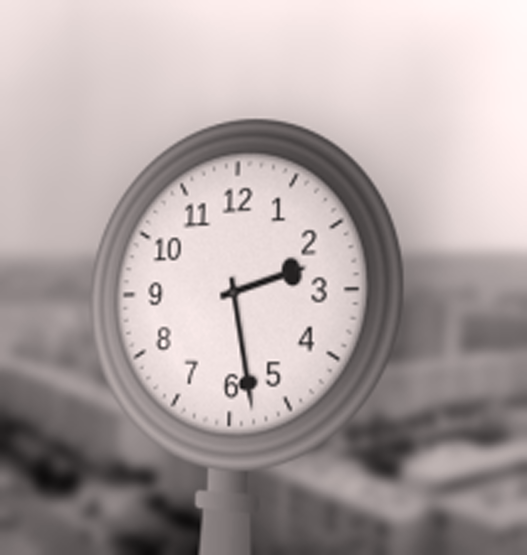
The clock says 2:28
